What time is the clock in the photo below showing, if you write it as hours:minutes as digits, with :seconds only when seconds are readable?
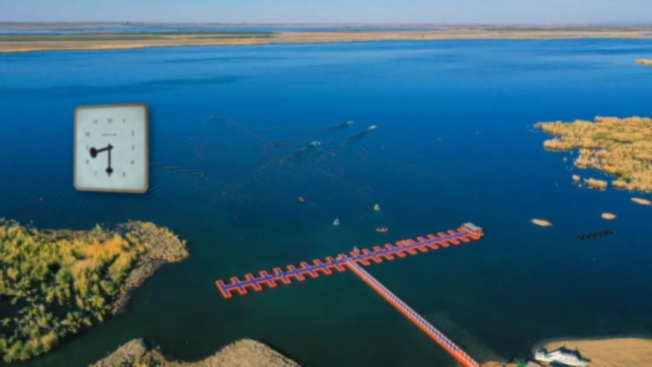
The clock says 8:30
